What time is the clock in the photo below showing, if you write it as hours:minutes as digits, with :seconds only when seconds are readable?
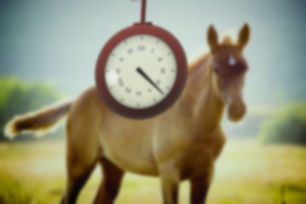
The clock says 4:22
